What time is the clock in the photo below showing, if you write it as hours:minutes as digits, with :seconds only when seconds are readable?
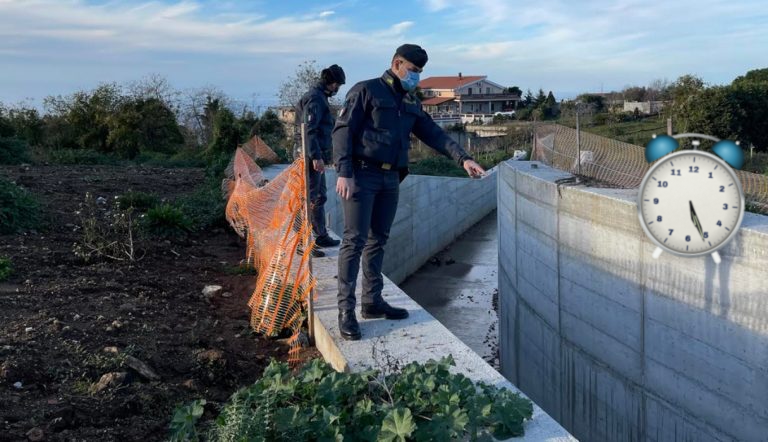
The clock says 5:26
